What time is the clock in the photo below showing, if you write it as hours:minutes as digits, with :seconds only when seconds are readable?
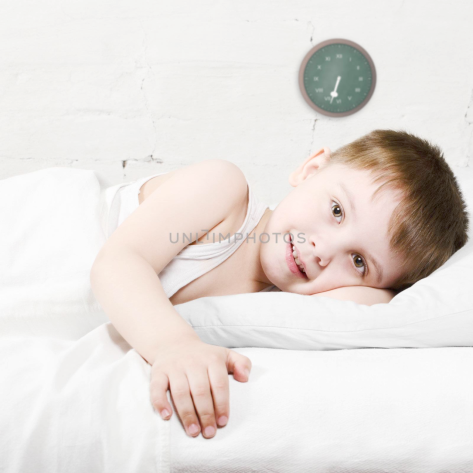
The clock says 6:33
